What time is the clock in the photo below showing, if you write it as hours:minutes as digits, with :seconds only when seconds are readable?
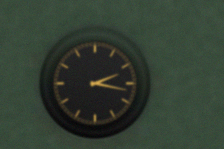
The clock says 2:17
